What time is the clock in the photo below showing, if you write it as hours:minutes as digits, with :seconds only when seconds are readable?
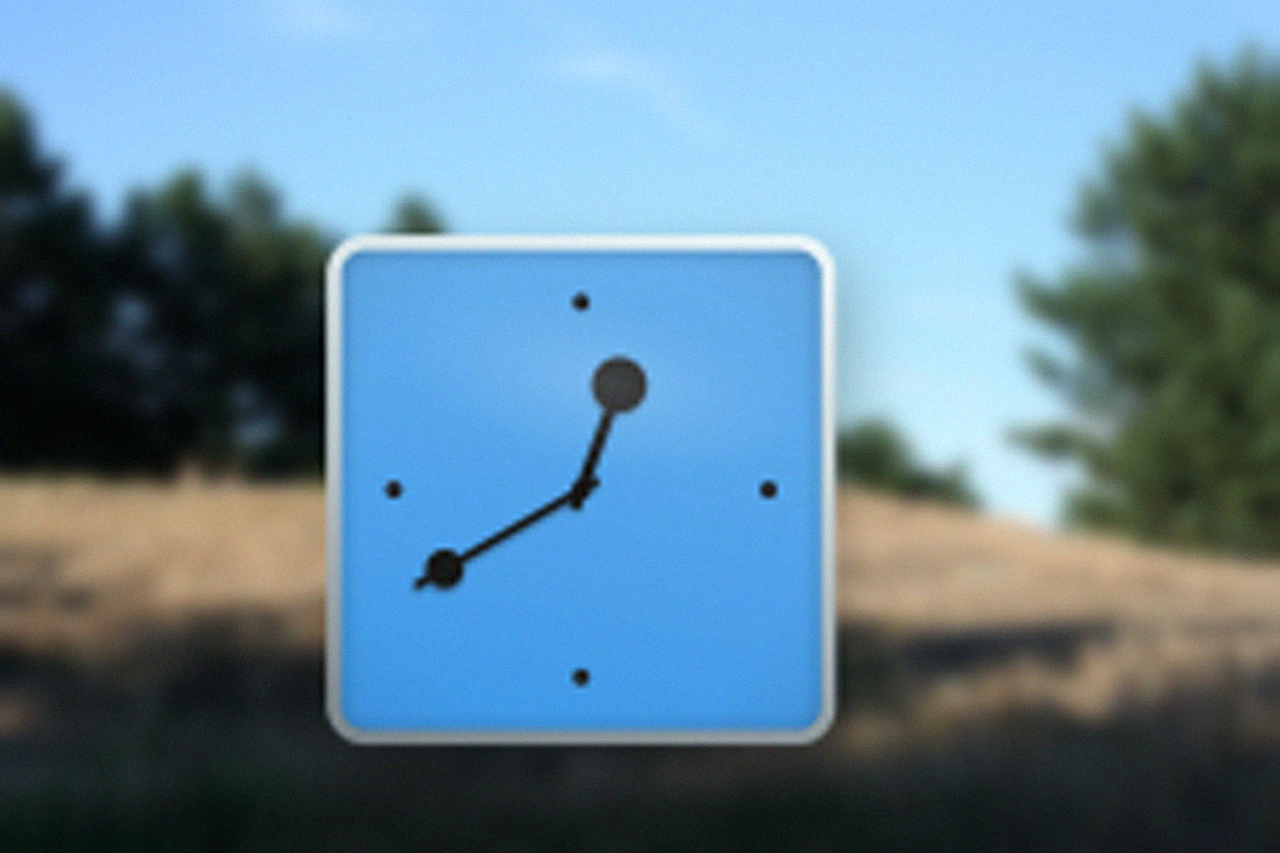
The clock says 12:40
